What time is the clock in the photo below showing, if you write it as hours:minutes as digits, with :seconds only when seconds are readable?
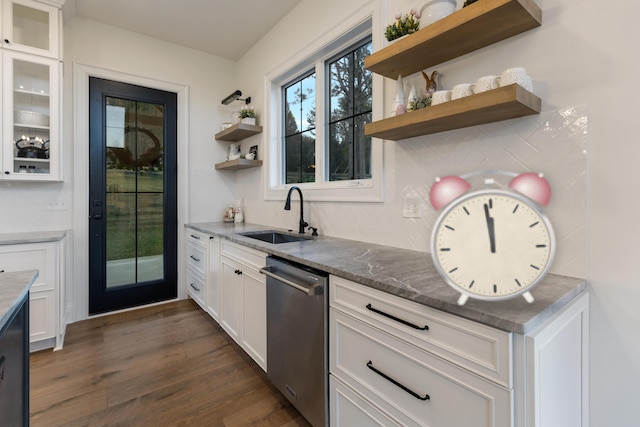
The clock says 11:59
